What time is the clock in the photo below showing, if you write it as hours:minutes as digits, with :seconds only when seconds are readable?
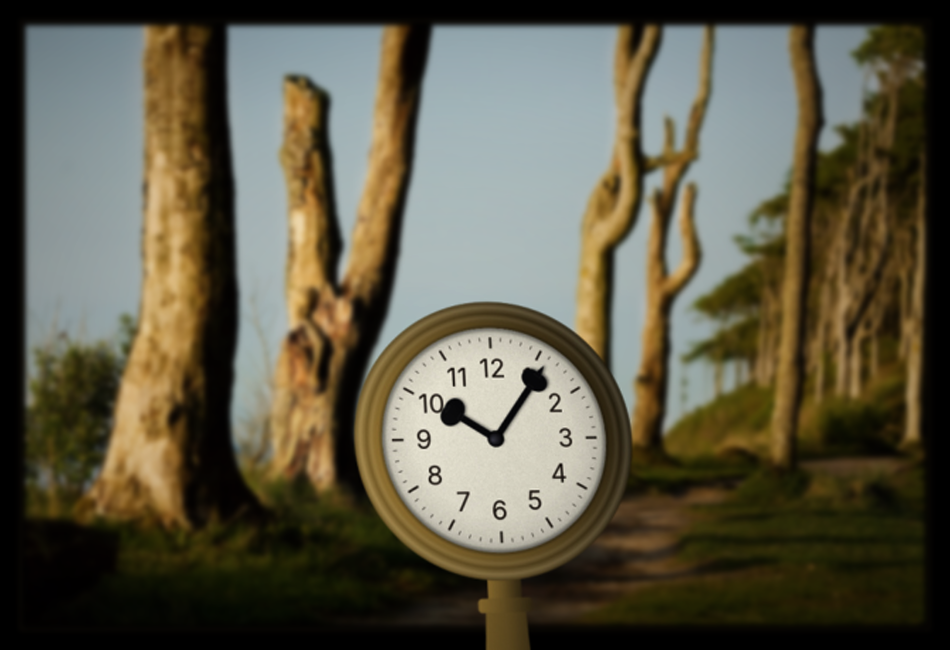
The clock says 10:06
